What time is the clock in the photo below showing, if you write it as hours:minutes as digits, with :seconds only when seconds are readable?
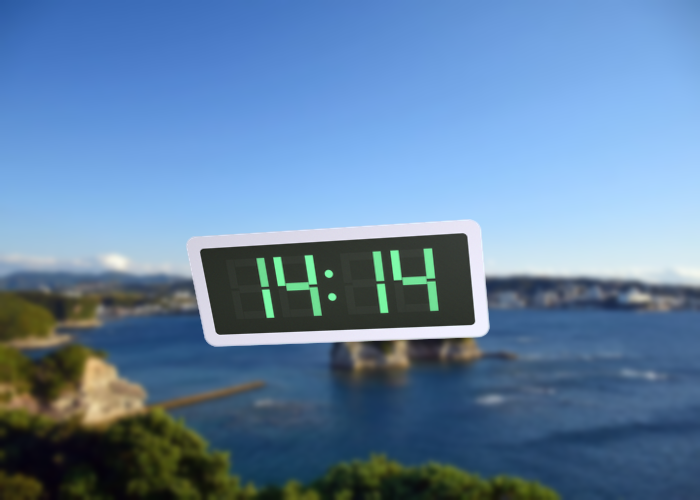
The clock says 14:14
